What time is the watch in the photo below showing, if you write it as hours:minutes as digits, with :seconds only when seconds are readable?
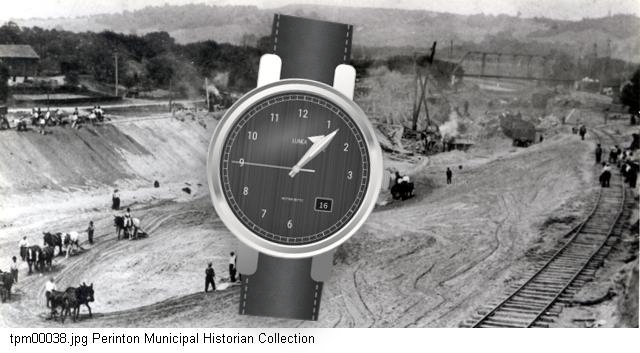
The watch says 1:06:45
